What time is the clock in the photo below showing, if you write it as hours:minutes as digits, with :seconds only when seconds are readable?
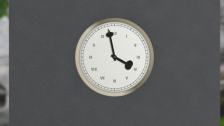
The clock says 3:58
